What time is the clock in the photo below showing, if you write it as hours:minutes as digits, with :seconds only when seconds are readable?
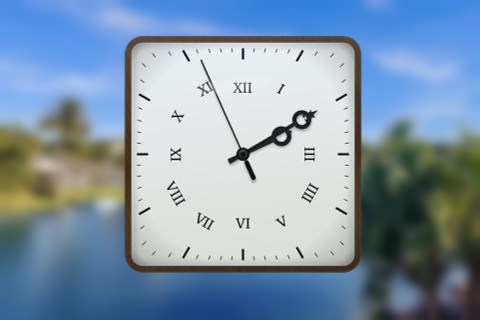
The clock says 2:09:56
